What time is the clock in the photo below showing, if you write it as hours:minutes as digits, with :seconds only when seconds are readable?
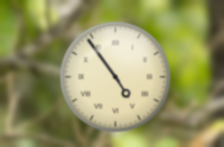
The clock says 4:54
